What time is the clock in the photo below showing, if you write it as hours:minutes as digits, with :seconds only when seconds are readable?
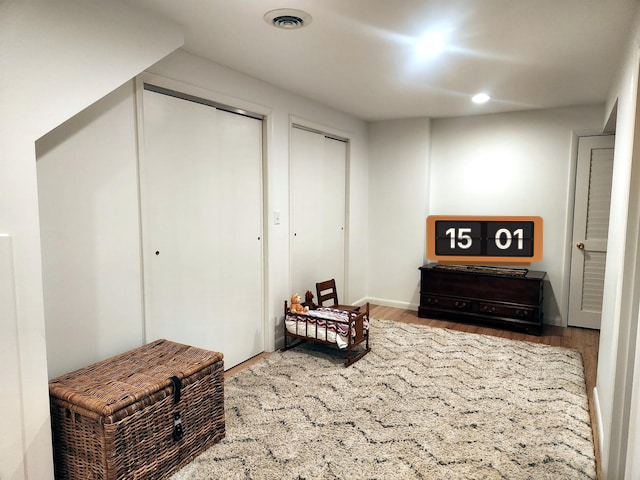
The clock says 15:01
